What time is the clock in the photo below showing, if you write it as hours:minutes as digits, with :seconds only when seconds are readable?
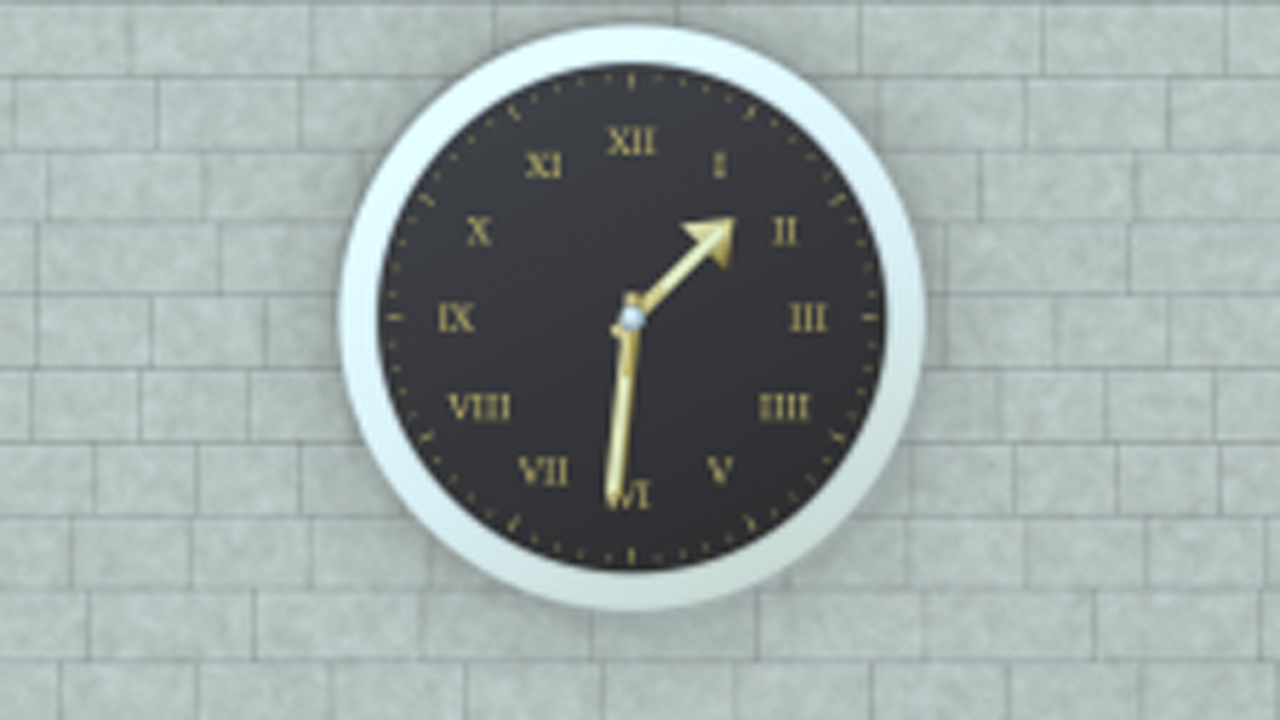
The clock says 1:31
